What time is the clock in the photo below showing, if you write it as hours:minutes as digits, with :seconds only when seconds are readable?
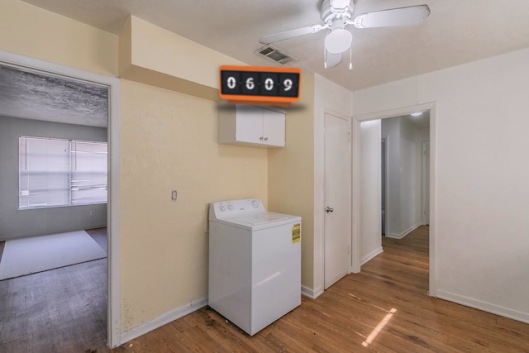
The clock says 6:09
